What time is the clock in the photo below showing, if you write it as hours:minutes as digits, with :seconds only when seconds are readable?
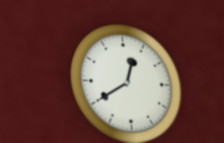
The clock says 12:40
